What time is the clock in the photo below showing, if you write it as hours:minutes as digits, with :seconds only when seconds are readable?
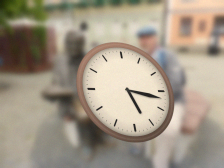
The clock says 5:17
